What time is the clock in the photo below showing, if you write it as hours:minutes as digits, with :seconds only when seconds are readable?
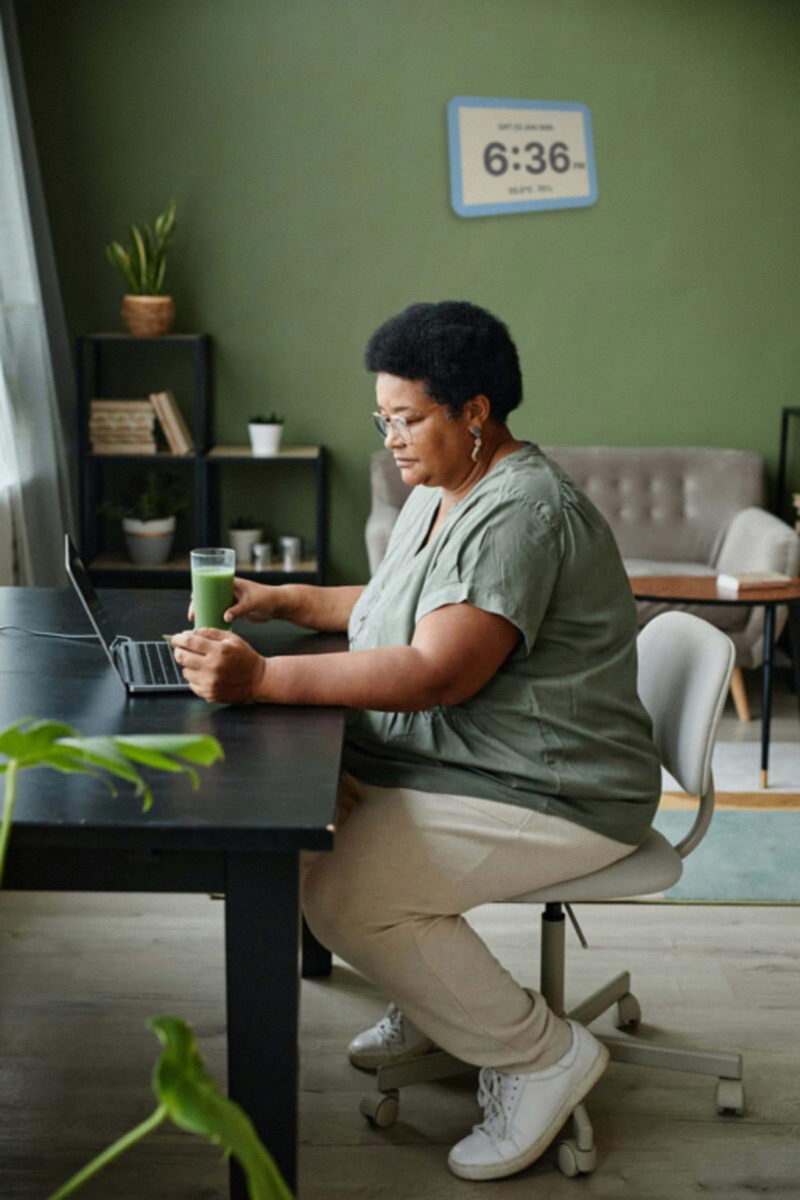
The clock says 6:36
